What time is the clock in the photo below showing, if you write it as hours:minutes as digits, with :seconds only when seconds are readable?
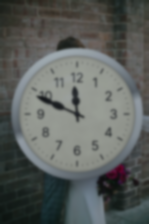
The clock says 11:49
